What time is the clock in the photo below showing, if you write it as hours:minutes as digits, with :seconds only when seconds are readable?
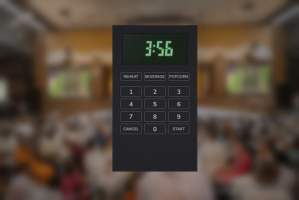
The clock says 3:56
